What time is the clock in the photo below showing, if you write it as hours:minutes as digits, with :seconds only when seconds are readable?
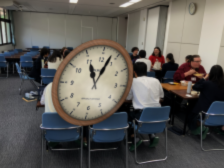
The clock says 11:03
